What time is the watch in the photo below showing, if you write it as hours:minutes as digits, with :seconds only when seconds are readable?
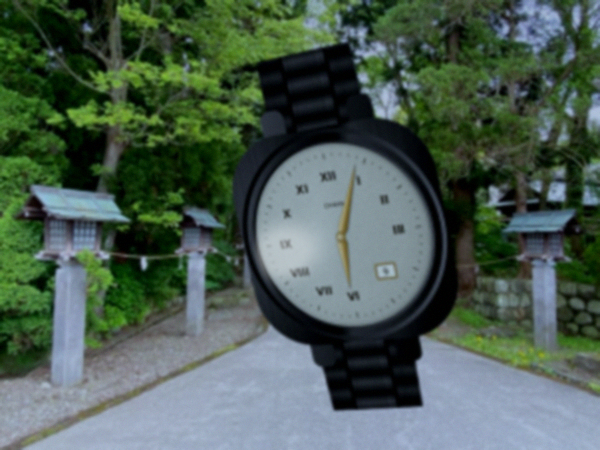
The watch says 6:04
